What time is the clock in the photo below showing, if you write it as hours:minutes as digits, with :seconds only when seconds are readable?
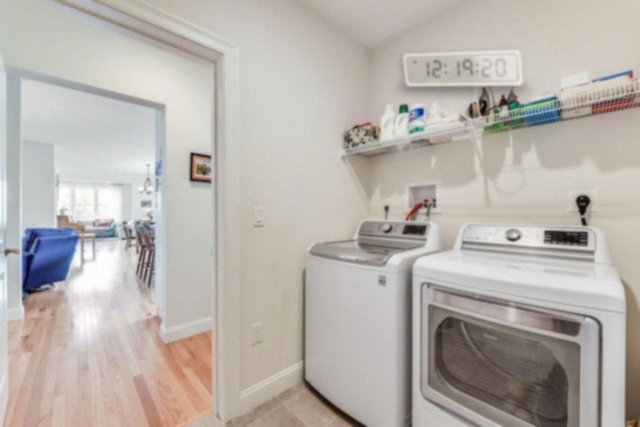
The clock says 12:19:20
